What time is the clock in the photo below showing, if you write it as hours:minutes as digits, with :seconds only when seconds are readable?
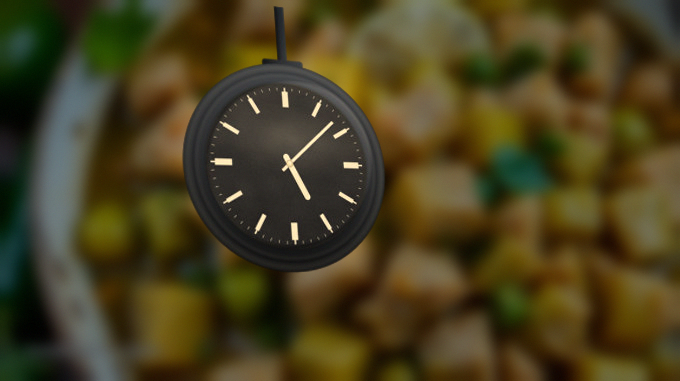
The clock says 5:08
